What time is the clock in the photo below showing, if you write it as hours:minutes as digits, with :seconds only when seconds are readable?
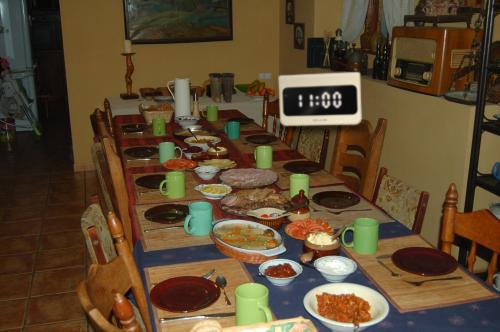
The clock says 11:00
